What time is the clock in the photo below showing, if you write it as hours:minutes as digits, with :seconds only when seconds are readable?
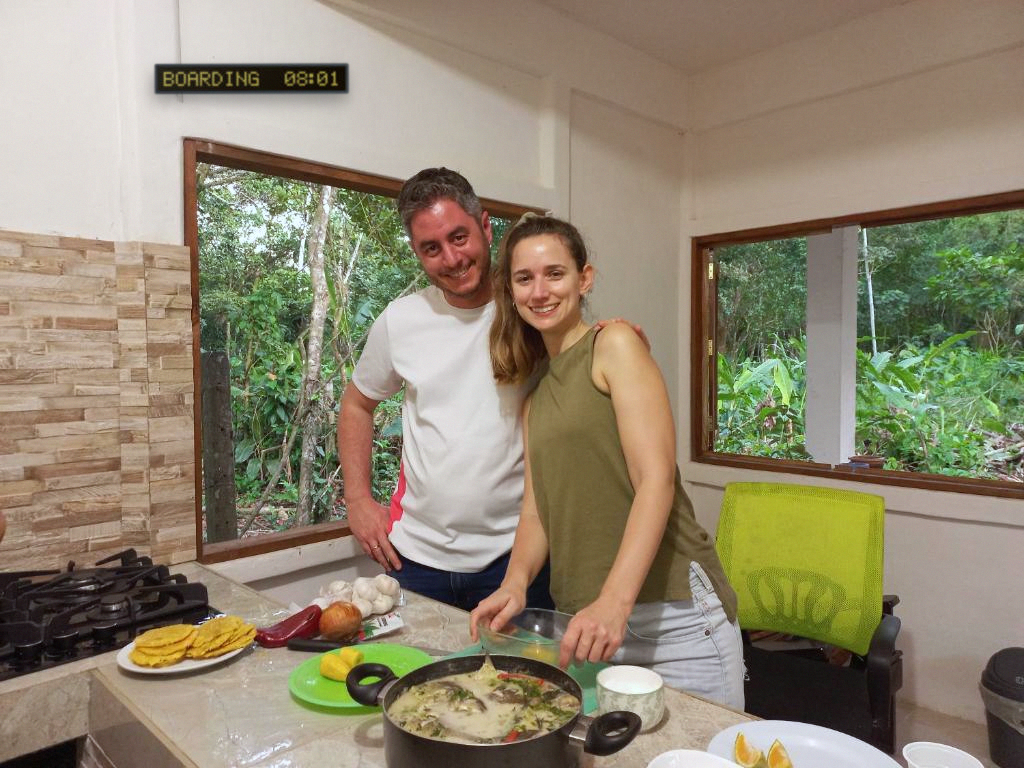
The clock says 8:01
